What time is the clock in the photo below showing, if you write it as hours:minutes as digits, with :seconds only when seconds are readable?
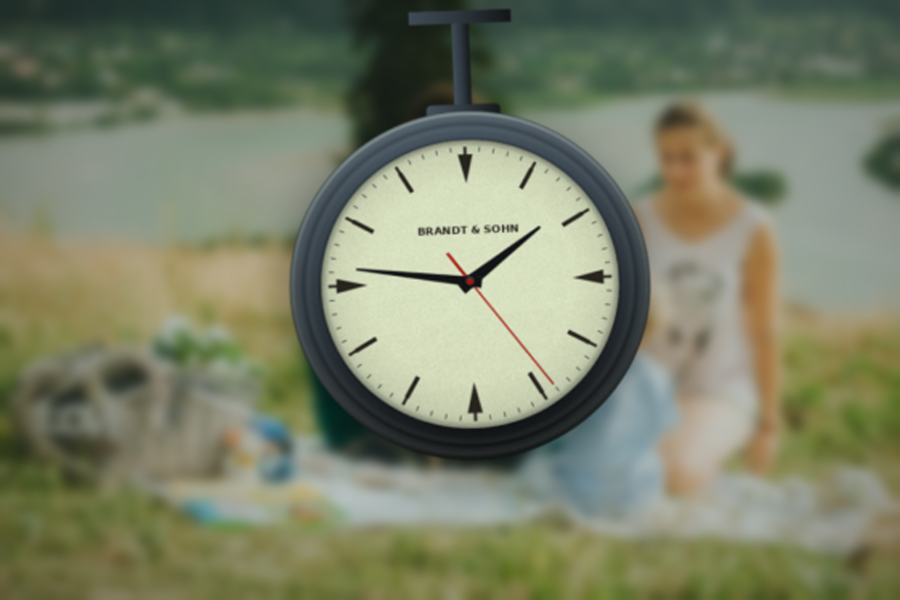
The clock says 1:46:24
